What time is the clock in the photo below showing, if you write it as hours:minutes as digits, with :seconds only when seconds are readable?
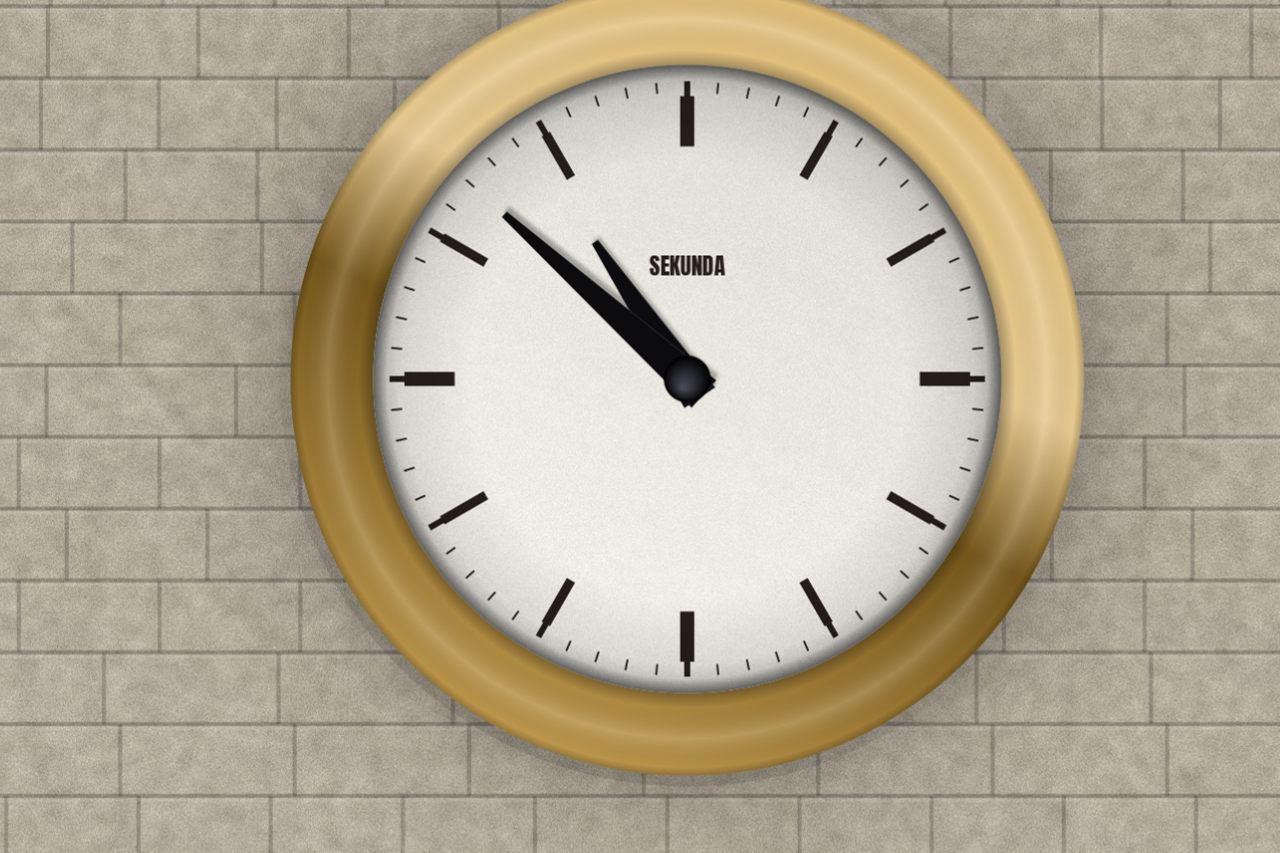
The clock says 10:52
